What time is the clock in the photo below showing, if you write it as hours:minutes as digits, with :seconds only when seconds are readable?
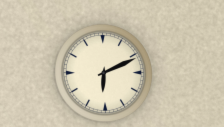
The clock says 6:11
